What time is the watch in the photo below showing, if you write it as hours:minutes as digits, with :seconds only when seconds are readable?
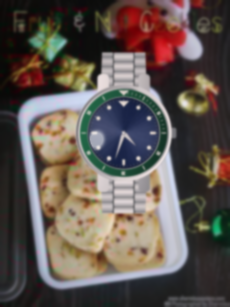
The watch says 4:33
